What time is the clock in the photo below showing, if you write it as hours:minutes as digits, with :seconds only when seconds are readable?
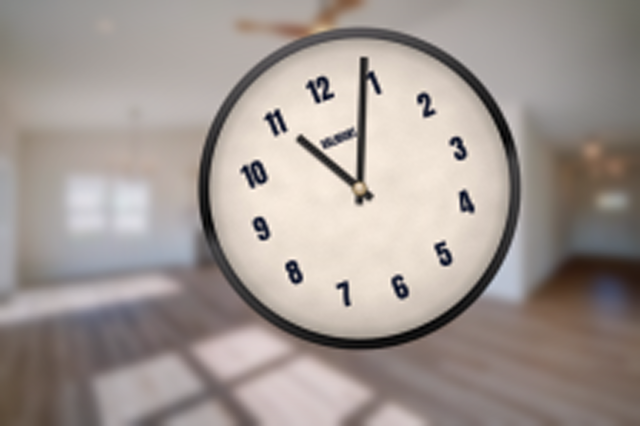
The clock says 11:04
